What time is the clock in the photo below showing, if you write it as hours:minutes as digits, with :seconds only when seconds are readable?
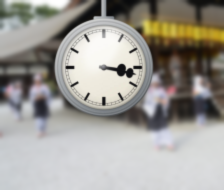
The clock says 3:17
